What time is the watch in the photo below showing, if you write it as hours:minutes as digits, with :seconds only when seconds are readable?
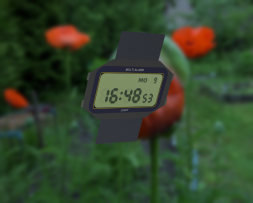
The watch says 16:48:53
